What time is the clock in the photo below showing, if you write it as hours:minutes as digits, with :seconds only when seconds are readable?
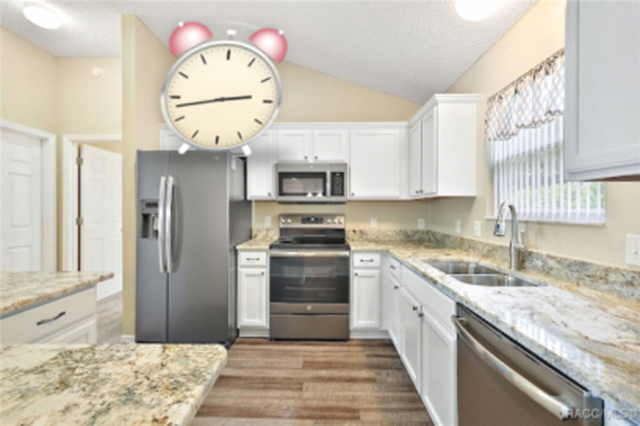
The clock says 2:43
